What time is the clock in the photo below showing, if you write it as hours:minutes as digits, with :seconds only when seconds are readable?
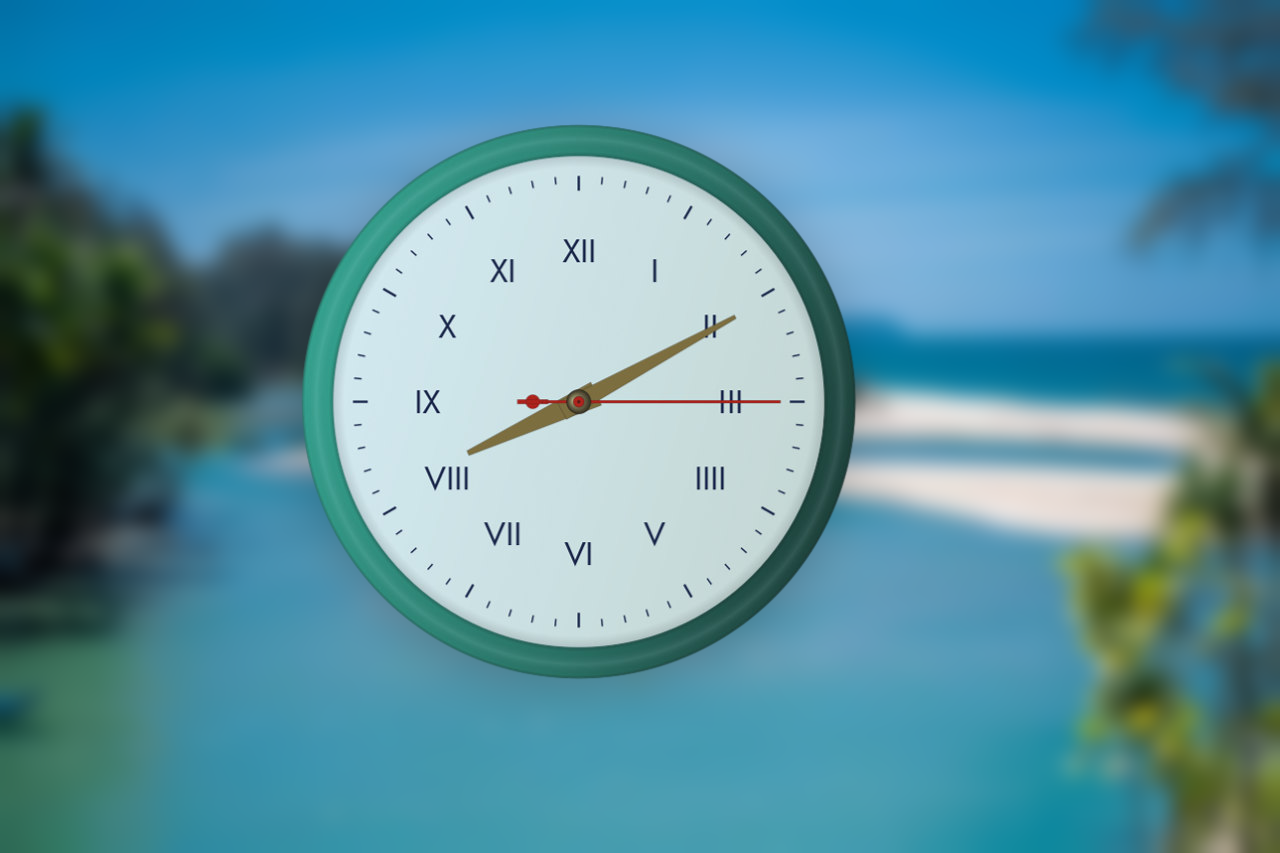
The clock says 8:10:15
